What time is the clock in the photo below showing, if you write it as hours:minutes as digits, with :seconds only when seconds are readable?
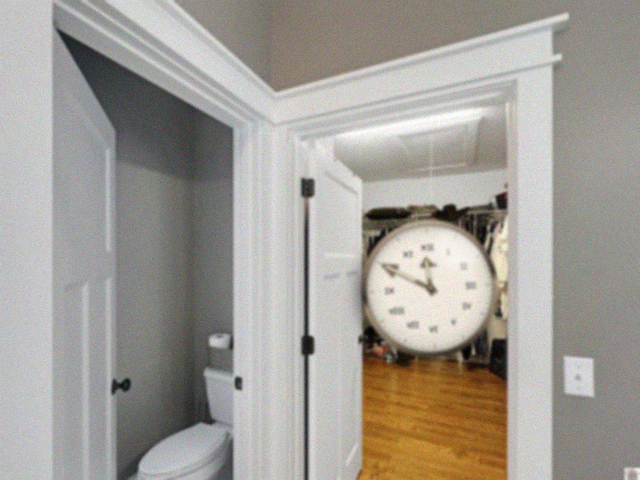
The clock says 11:50
